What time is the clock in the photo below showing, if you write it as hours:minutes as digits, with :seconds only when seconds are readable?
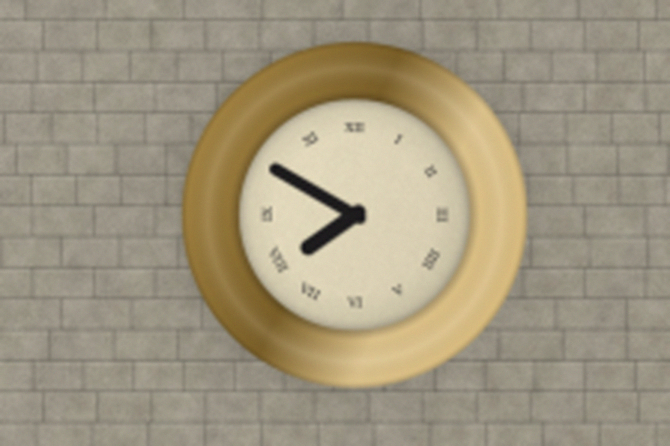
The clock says 7:50
